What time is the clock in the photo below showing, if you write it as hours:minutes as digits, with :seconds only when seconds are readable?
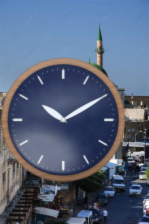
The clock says 10:10
